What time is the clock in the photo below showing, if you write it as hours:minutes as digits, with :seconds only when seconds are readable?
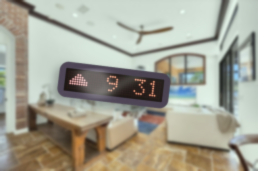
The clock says 9:31
